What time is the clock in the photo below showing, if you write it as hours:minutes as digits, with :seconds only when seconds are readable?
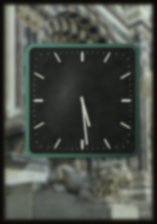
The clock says 5:29
